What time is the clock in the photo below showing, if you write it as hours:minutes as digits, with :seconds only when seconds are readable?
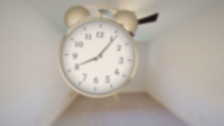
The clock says 8:06
